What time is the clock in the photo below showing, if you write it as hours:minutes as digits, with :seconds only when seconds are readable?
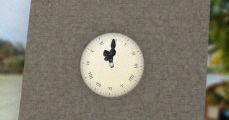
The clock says 11:00
